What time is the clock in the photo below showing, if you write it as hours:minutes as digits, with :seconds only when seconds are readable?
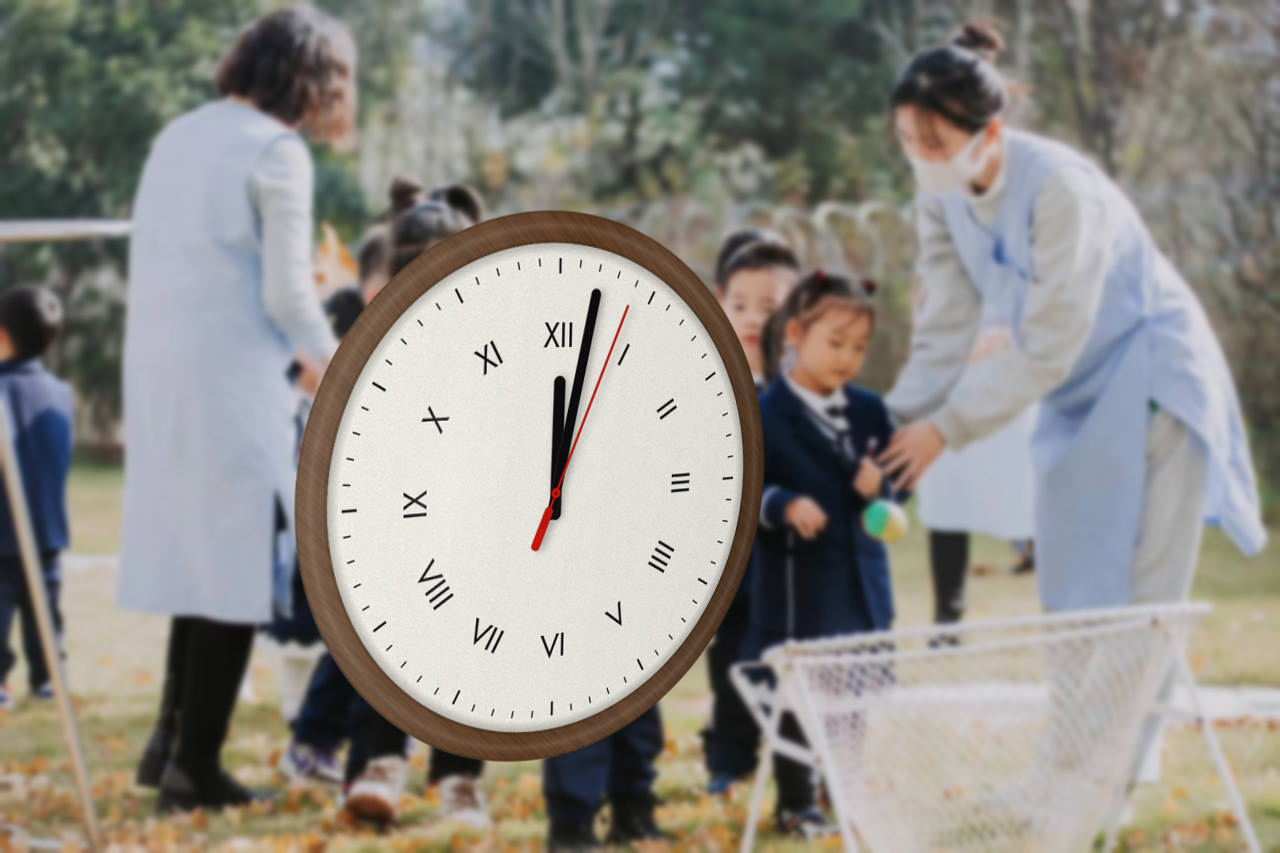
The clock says 12:02:04
